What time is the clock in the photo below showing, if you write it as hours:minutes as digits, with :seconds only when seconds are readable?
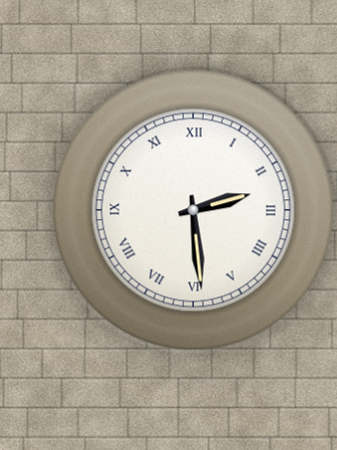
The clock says 2:29
